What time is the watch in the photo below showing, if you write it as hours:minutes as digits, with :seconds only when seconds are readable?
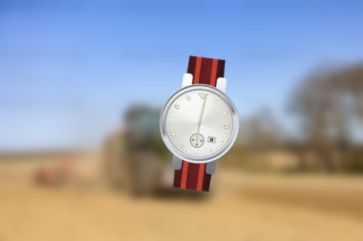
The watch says 6:01
